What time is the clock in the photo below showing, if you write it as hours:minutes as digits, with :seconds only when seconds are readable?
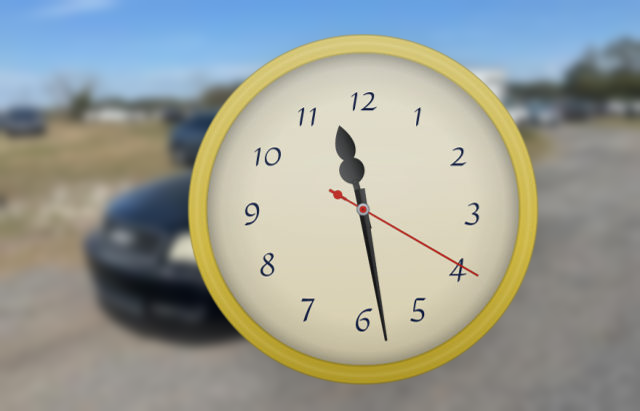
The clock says 11:28:20
